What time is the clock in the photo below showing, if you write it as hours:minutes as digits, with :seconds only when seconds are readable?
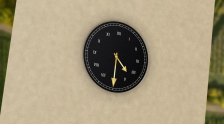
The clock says 4:30
